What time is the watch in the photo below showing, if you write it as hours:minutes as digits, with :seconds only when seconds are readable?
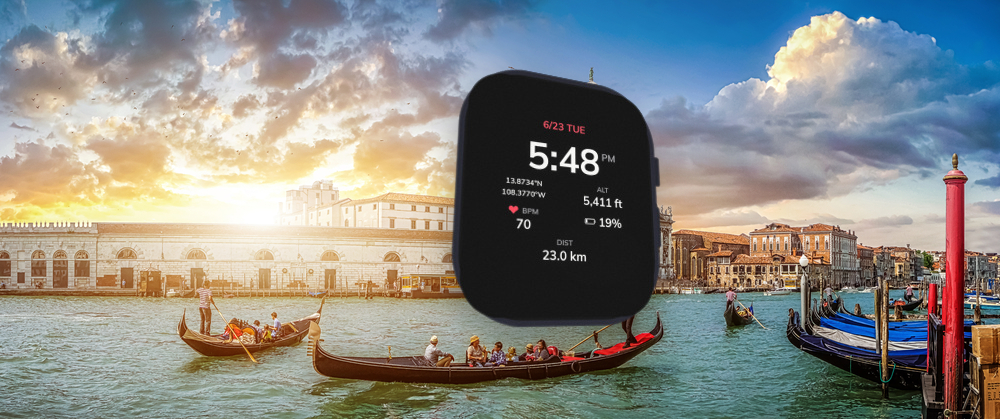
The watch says 5:48
